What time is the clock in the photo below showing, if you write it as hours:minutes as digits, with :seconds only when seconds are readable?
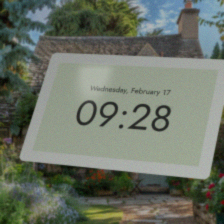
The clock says 9:28
